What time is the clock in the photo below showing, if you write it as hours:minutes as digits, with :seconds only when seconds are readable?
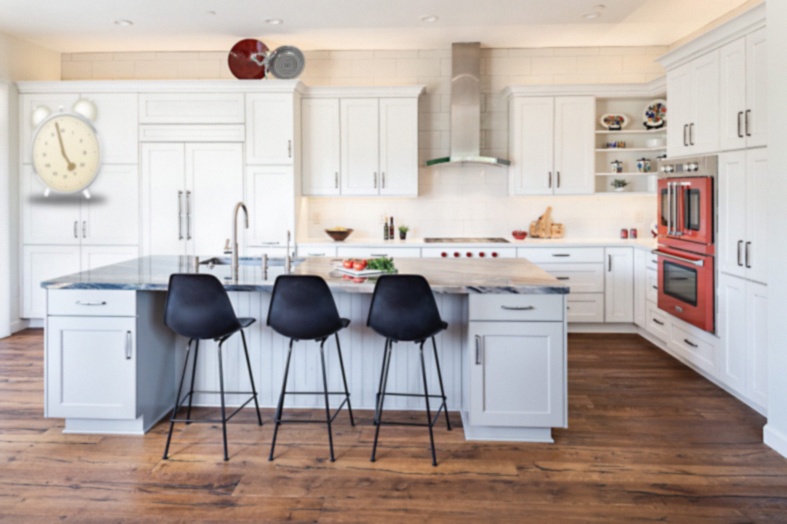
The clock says 4:58
